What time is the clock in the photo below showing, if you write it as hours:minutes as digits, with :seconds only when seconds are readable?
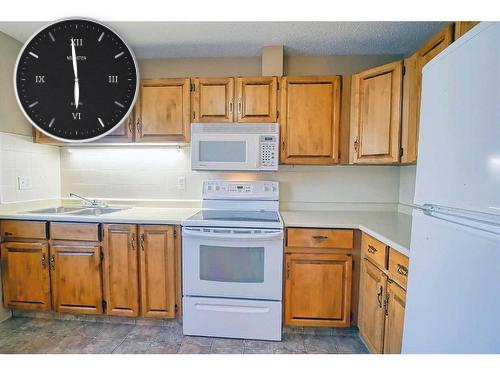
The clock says 5:59
